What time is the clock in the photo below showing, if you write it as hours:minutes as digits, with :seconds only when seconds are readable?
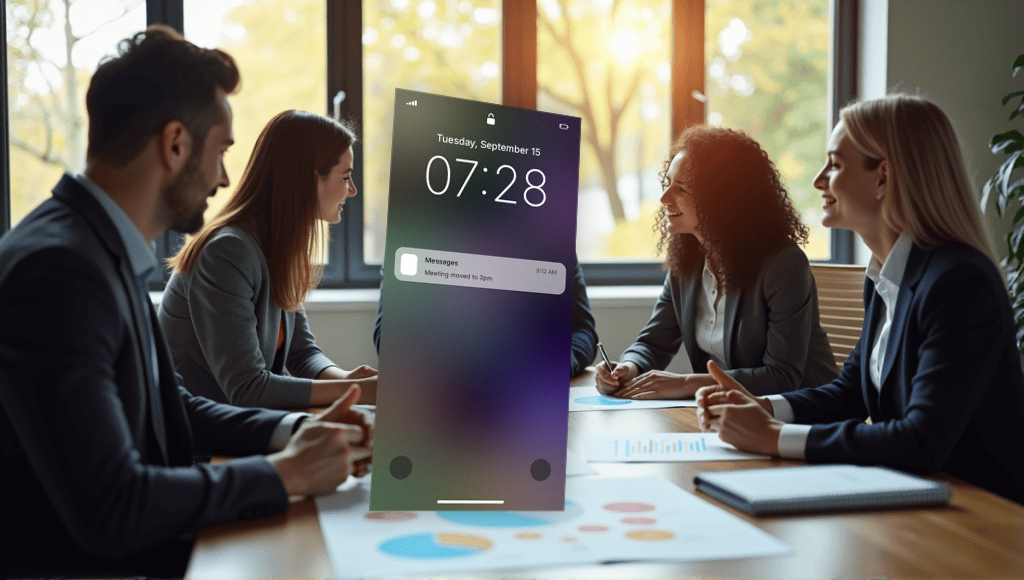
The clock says 7:28
